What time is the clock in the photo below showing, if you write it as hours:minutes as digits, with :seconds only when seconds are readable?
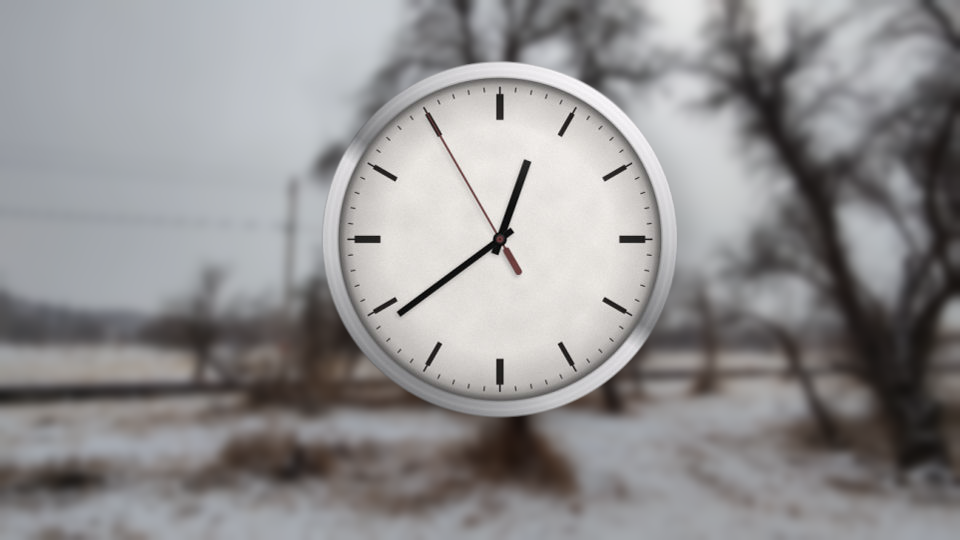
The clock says 12:38:55
